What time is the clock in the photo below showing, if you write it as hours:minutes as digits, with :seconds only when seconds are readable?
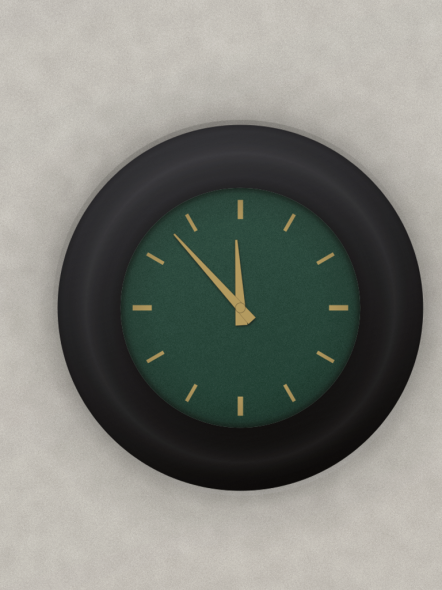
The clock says 11:53
